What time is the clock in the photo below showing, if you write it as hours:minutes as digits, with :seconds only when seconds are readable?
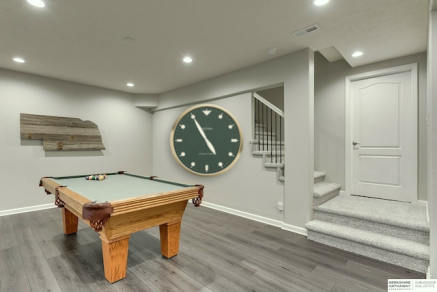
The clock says 4:55
